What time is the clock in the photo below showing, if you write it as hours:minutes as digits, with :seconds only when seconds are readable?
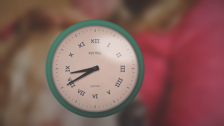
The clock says 8:40
